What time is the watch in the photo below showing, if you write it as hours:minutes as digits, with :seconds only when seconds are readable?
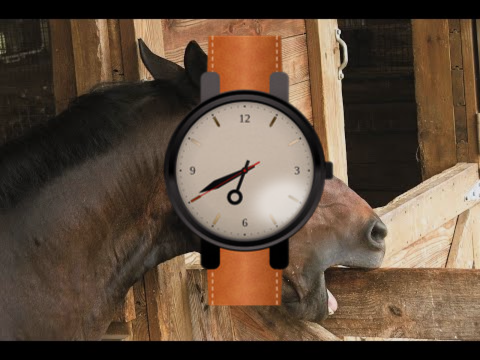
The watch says 6:40:40
